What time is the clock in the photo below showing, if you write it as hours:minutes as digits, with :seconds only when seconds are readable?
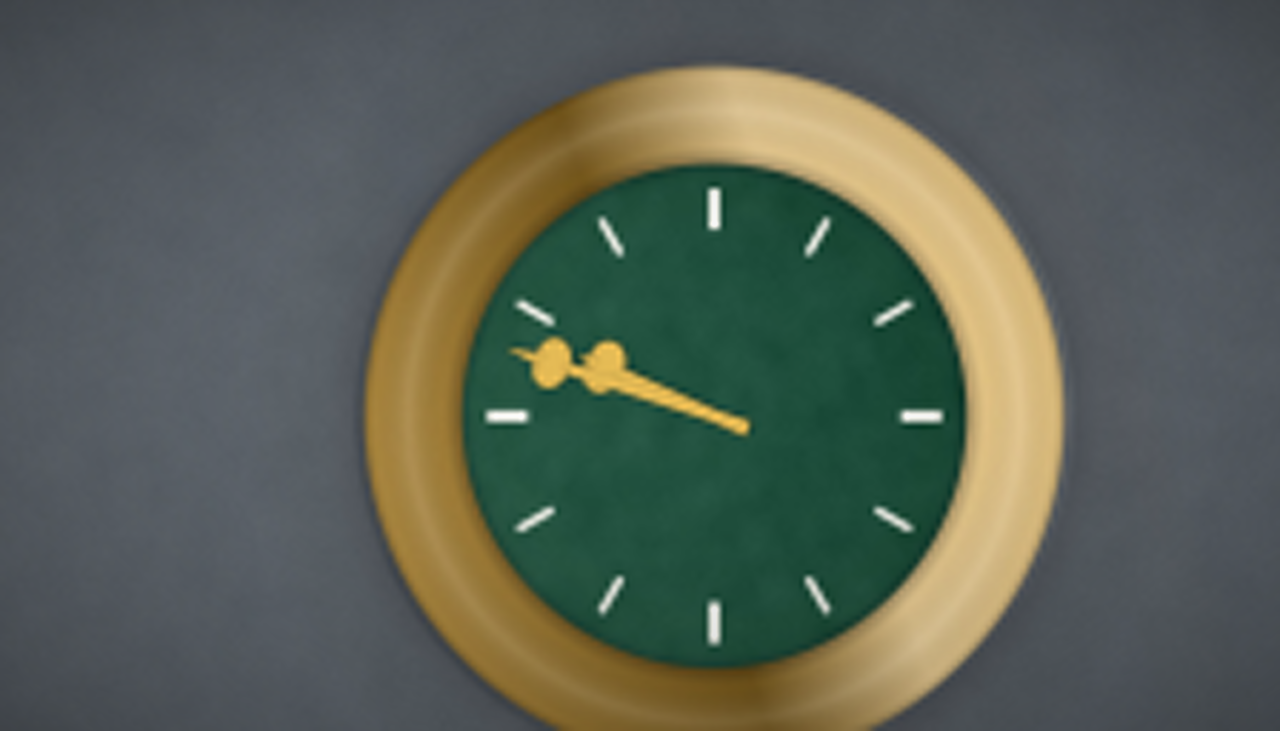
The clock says 9:48
